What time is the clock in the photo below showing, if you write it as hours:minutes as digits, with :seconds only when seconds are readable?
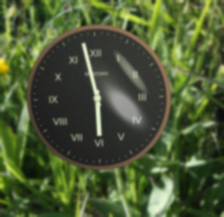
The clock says 5:58
